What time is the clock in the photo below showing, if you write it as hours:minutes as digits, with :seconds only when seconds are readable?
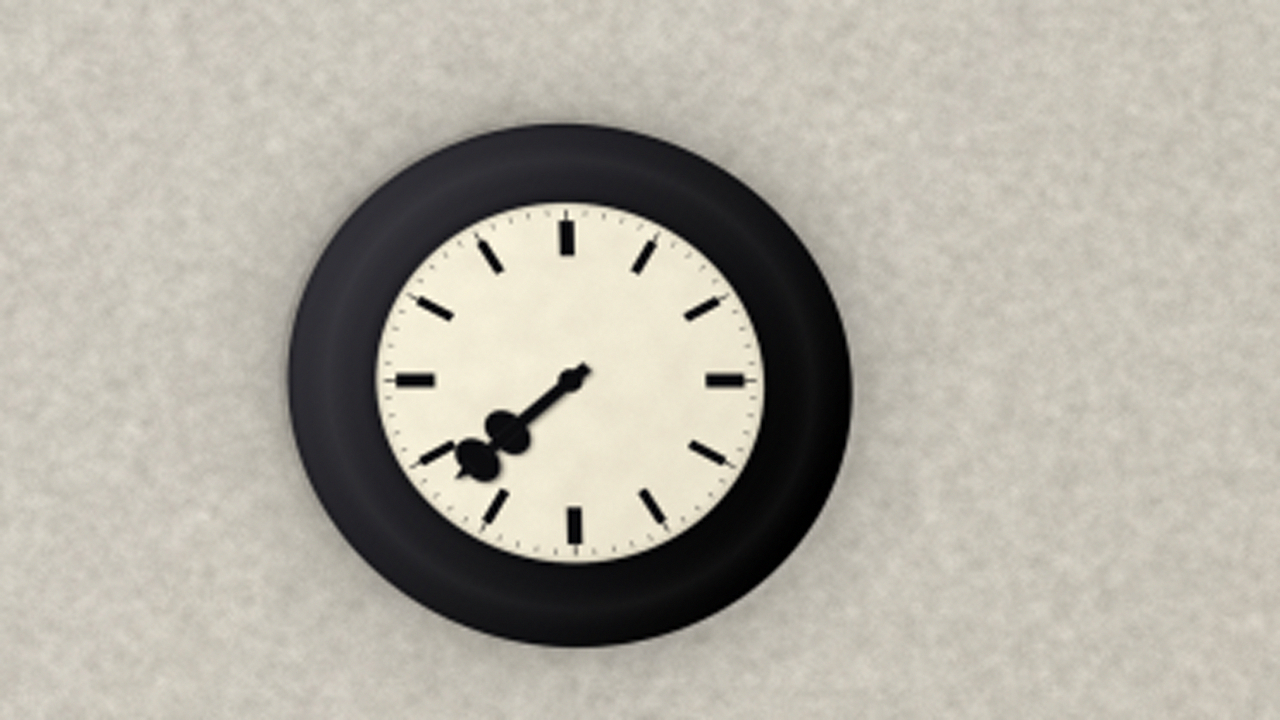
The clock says 7:38
